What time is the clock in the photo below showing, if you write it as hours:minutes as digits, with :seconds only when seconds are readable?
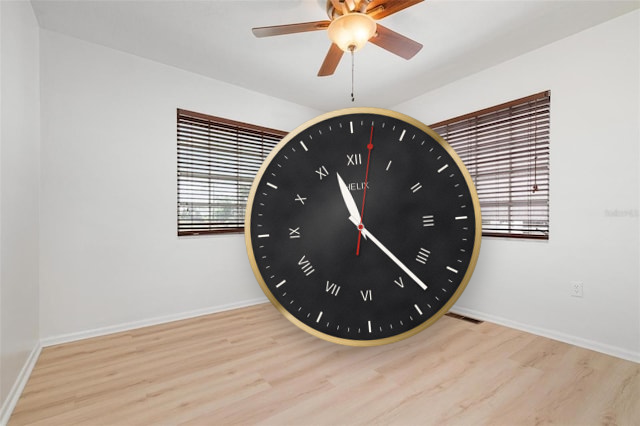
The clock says 11:23:02
